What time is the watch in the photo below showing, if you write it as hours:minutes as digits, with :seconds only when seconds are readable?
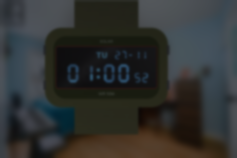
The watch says 1:00
